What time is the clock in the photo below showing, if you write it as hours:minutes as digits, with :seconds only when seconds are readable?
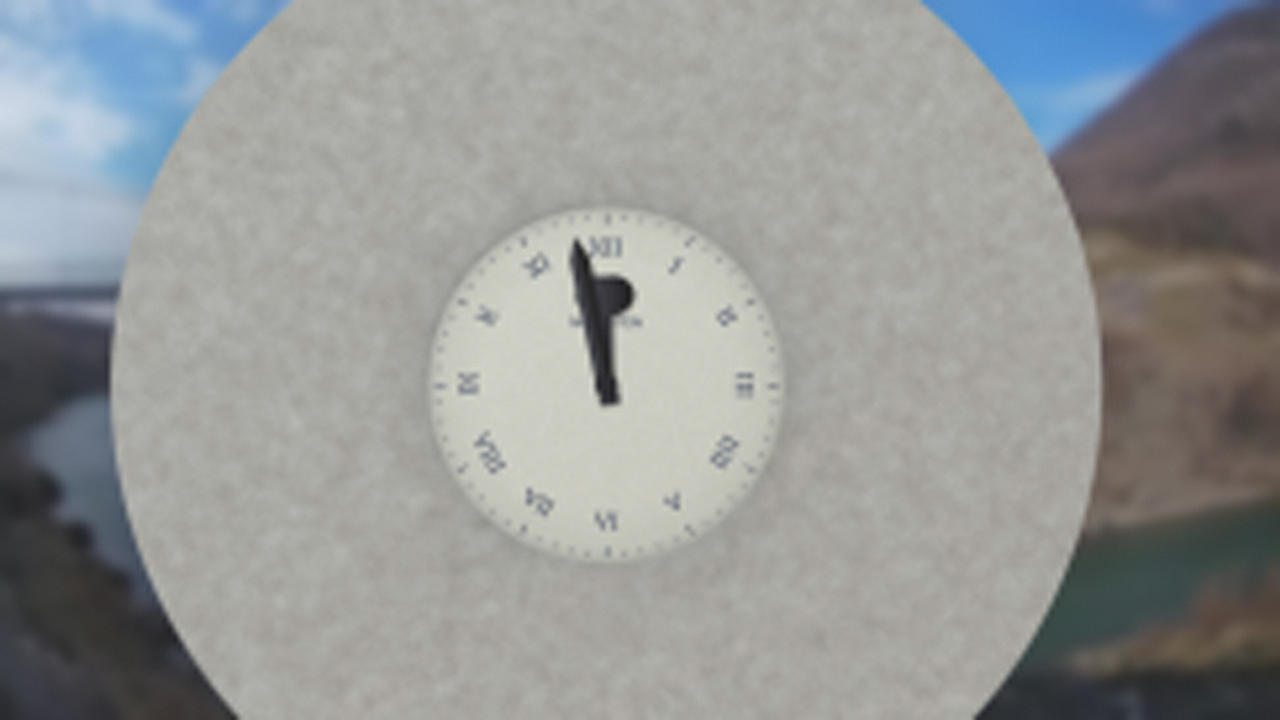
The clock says 11:58
